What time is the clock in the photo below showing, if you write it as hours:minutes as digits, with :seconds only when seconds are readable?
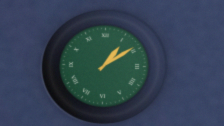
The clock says 1:09
